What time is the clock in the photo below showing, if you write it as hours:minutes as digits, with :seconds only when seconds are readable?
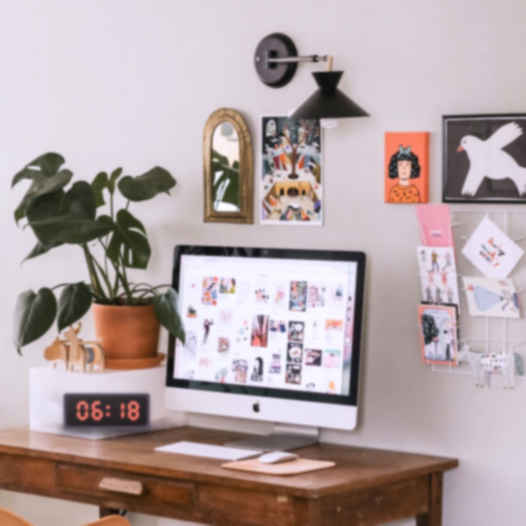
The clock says 6:18
